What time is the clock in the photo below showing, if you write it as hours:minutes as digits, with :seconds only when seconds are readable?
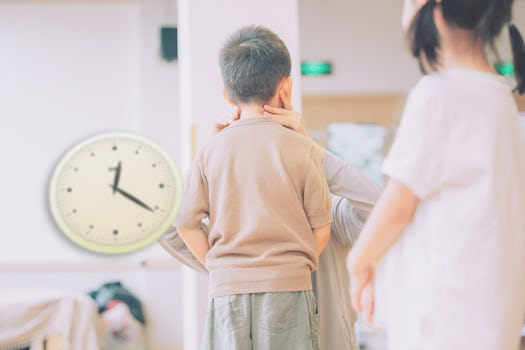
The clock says 12:21
